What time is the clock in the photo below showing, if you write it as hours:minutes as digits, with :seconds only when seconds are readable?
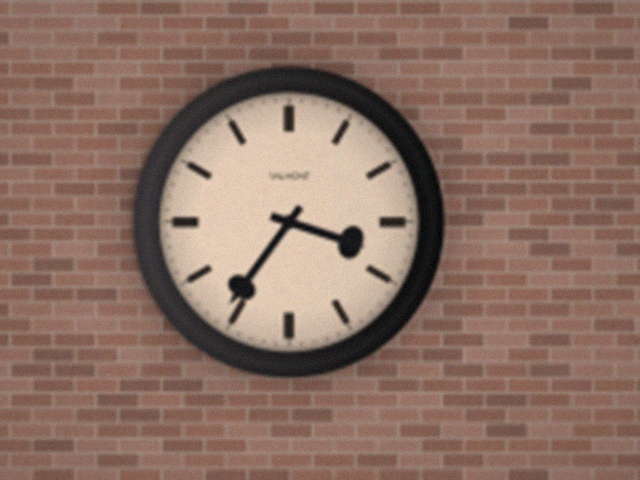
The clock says 3:36
